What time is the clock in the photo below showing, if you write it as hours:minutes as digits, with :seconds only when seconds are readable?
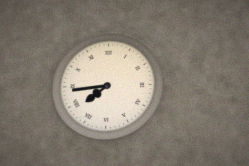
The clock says 7:44
